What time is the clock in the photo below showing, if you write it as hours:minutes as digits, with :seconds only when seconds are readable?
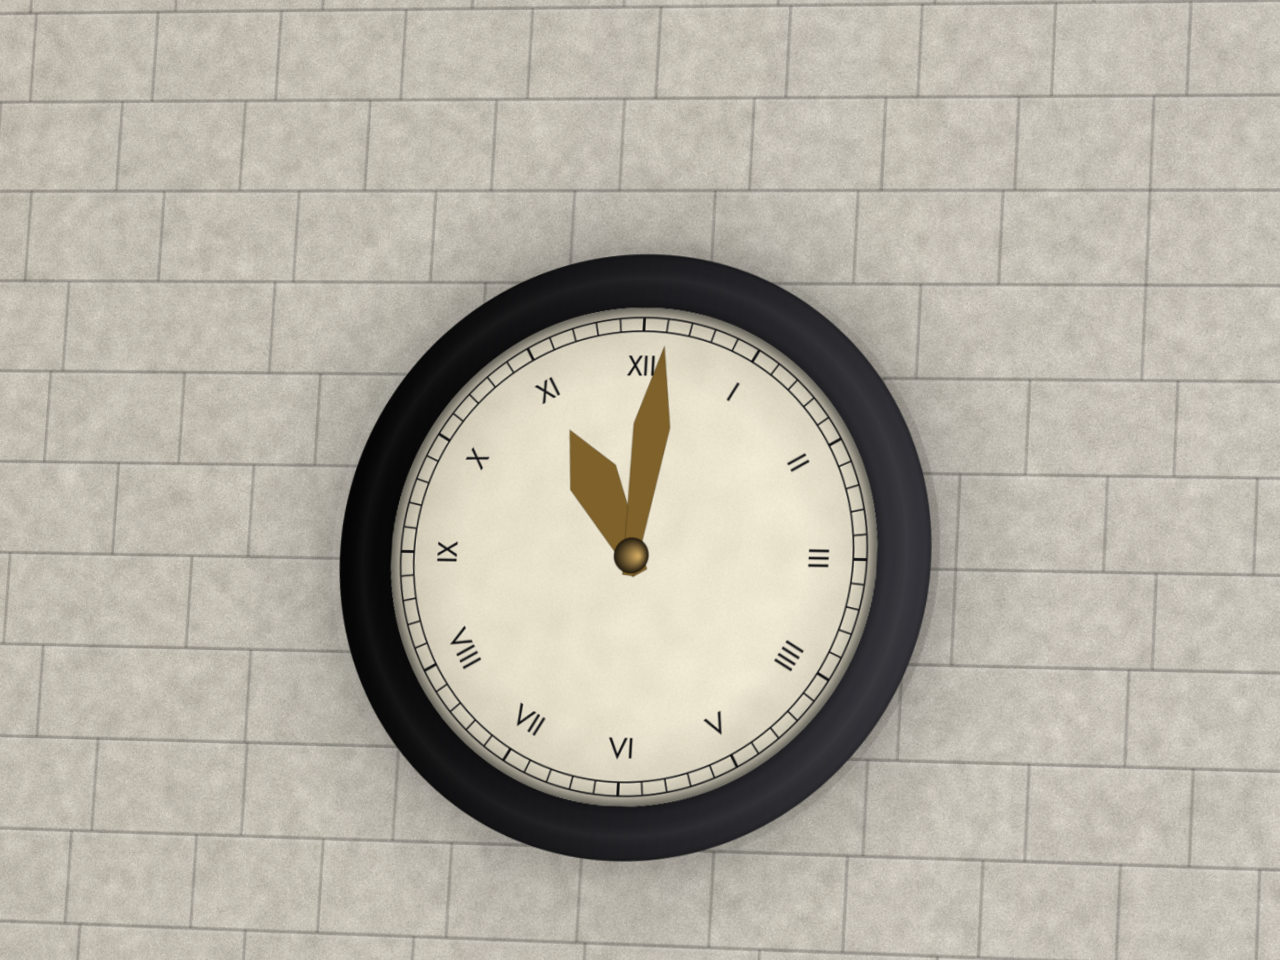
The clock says 11:01
